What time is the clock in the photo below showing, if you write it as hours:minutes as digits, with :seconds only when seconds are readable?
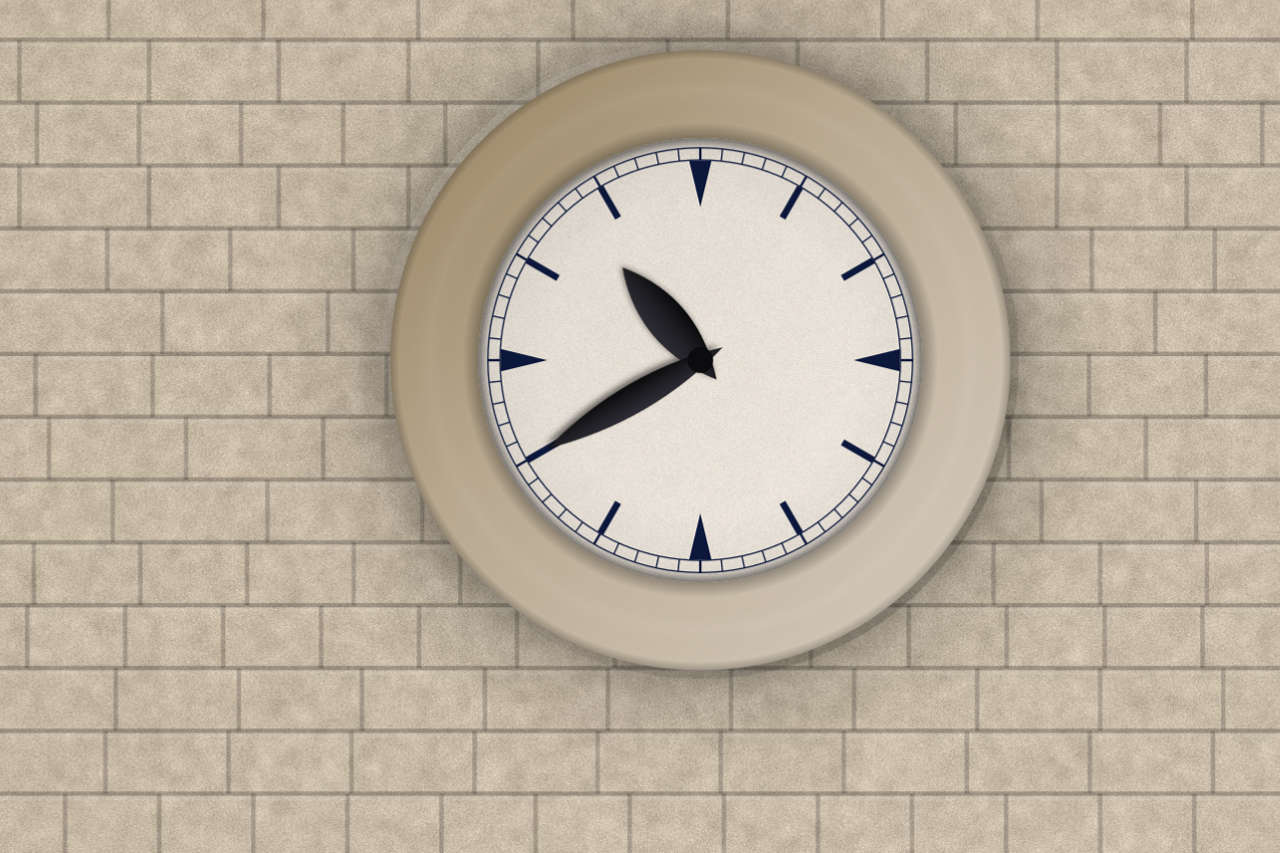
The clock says 10:40
